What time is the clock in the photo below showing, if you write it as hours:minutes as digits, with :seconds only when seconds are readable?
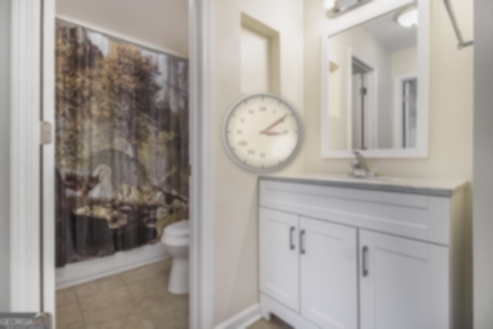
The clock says 3:09
